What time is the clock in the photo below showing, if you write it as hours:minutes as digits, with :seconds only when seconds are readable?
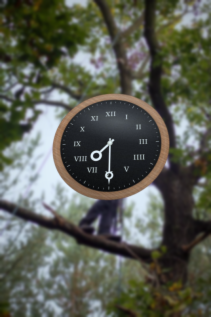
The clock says 7:30
